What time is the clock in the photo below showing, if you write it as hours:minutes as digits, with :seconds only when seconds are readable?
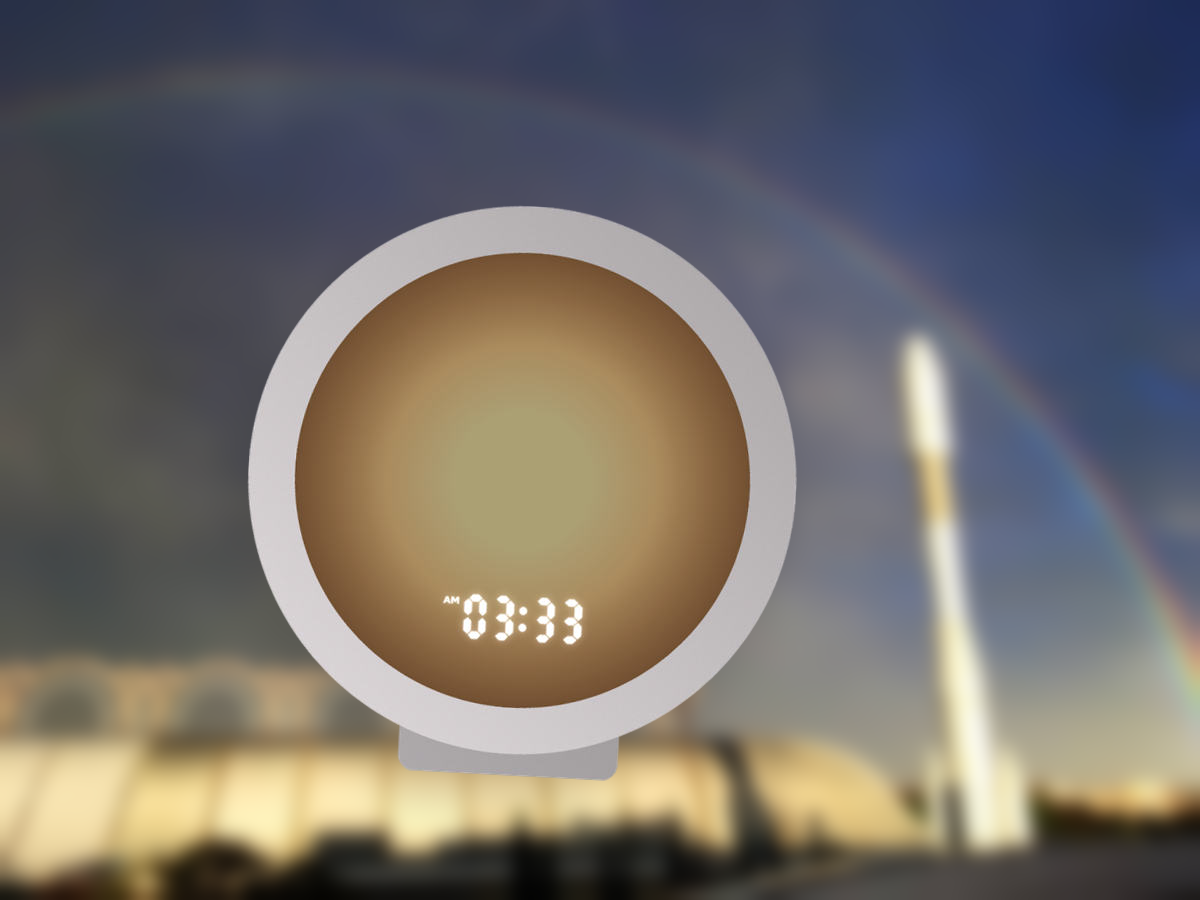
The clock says 3:33
